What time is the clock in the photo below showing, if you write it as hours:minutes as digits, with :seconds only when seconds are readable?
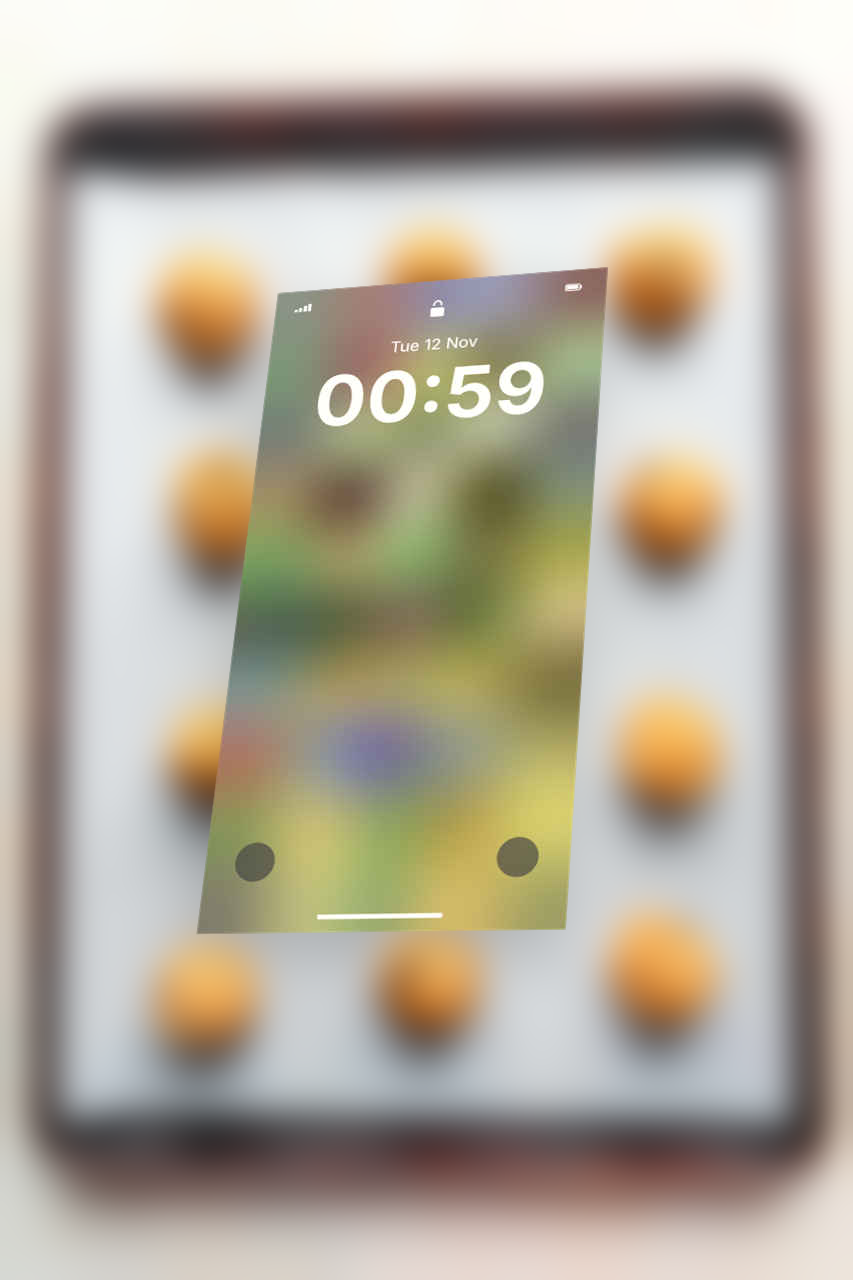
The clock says 0:59
